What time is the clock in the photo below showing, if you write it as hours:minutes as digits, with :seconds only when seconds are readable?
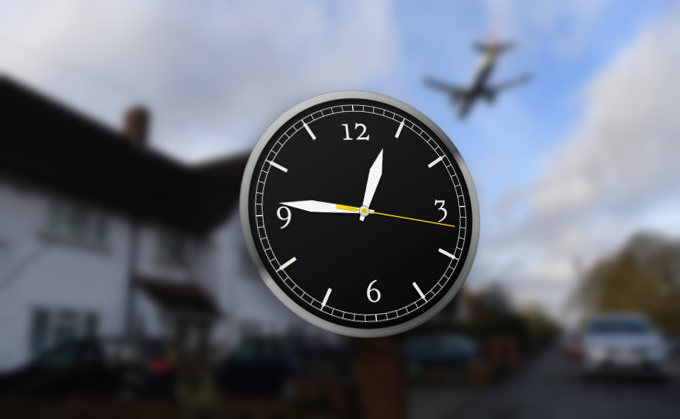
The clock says 12:46:17
